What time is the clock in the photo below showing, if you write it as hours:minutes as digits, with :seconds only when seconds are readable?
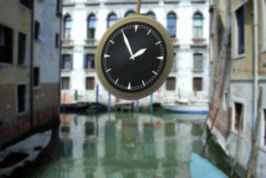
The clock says 1:55
